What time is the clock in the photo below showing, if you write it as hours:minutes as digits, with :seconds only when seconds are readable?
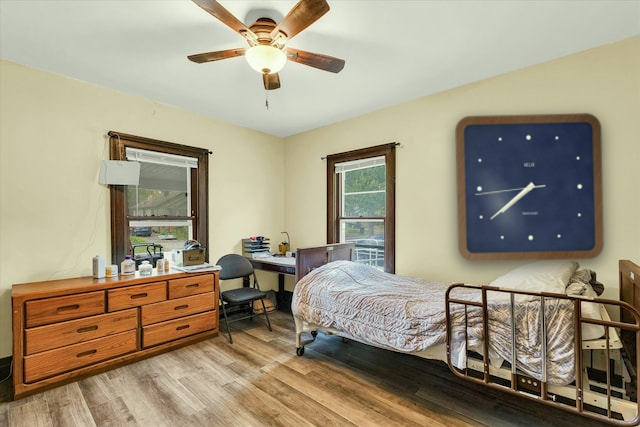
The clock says 7:38:44
